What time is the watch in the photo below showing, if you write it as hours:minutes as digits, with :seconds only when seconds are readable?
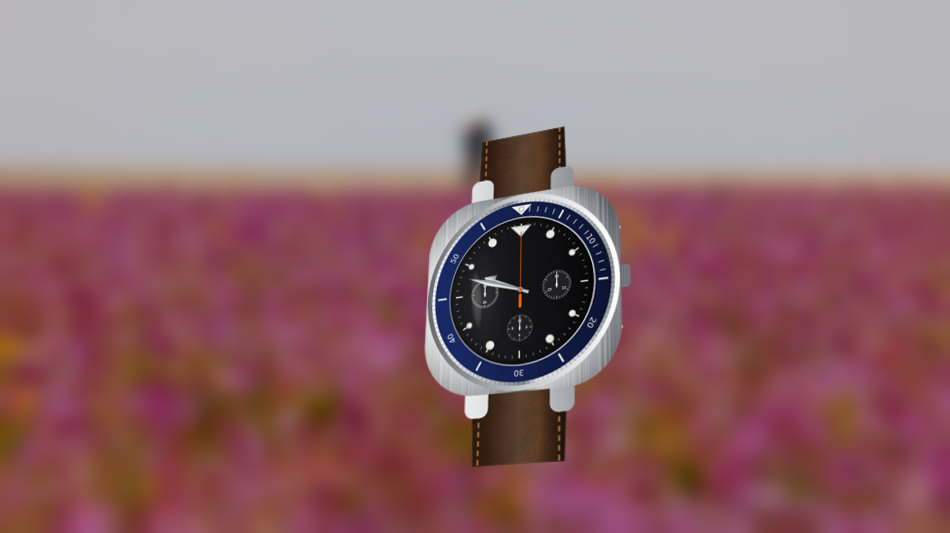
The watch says 9:48
